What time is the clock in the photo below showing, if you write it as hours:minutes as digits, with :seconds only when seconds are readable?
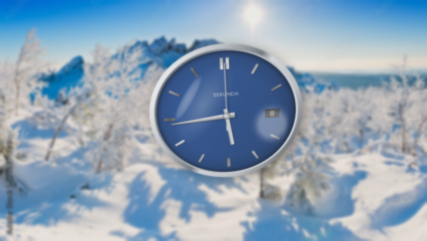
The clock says 5:44:00
